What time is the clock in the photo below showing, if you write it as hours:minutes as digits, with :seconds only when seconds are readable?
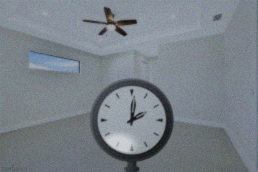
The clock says 2:01
